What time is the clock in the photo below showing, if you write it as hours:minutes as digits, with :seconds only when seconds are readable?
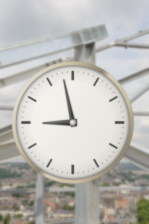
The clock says 8:58
